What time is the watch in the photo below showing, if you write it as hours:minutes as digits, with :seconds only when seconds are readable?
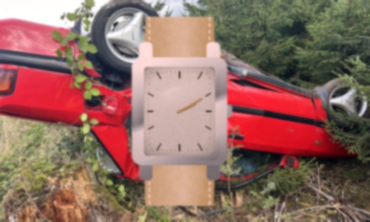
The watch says 2:10
